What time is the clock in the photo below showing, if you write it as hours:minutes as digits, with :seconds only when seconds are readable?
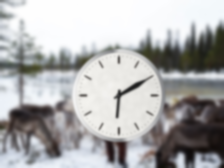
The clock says 6:10
